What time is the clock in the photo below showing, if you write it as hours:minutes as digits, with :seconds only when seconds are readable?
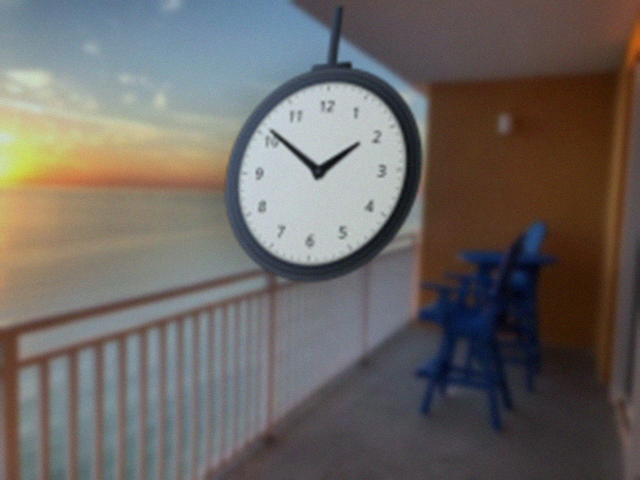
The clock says 1:51
